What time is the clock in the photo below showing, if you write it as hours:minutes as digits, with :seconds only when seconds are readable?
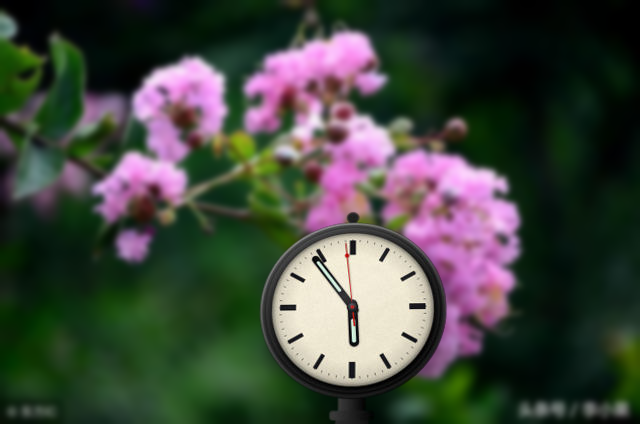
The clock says 5:53:59
